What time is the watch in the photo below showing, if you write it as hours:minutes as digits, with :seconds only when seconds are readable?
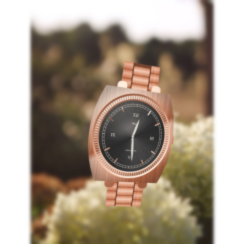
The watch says 12:29
